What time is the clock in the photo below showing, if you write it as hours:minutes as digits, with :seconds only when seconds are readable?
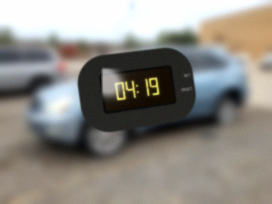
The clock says 4:19
